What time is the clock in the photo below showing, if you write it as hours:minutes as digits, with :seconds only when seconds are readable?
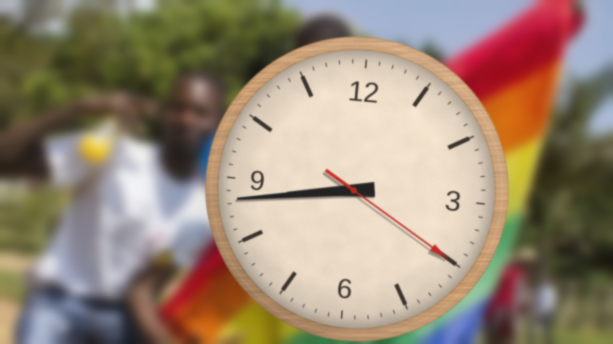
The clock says 8:43:20
